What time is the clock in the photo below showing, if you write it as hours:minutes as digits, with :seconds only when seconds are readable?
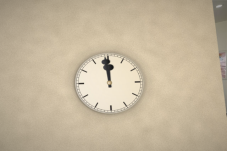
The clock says 11:59
